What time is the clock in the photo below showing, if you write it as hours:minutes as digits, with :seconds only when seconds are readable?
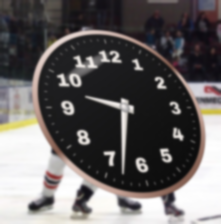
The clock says 9:33
